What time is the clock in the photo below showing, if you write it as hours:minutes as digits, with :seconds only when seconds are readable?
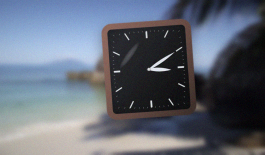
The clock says 3:10
